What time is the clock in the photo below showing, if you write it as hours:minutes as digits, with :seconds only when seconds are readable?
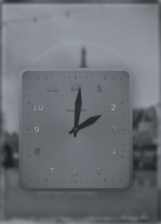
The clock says 2:01
